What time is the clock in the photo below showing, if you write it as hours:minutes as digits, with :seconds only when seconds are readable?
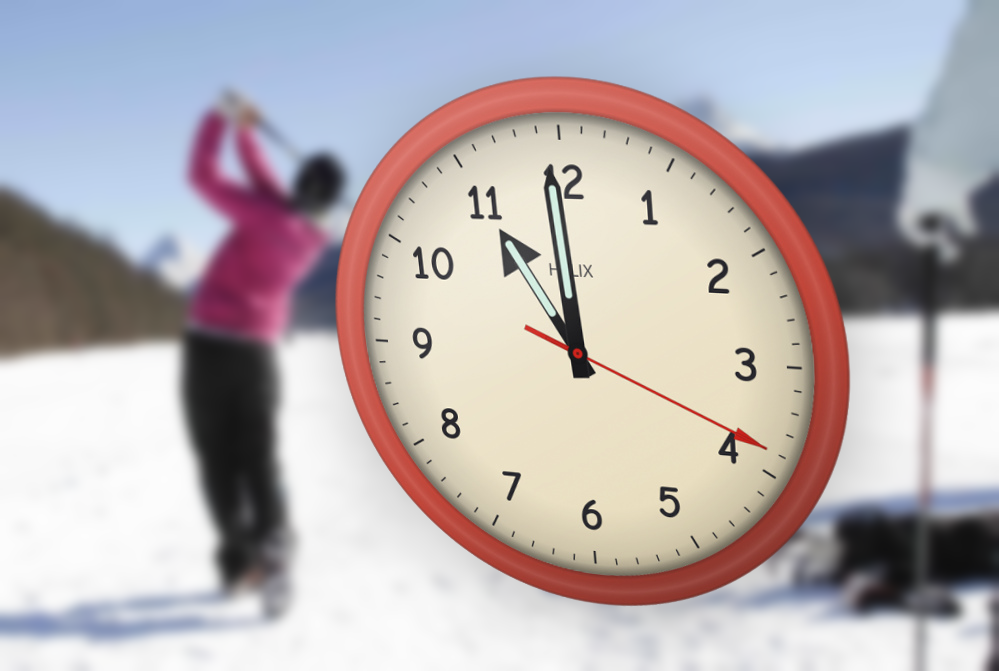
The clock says 10:59:19
